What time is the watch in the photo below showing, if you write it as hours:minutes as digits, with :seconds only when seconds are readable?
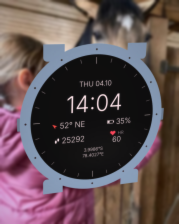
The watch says 14:04
